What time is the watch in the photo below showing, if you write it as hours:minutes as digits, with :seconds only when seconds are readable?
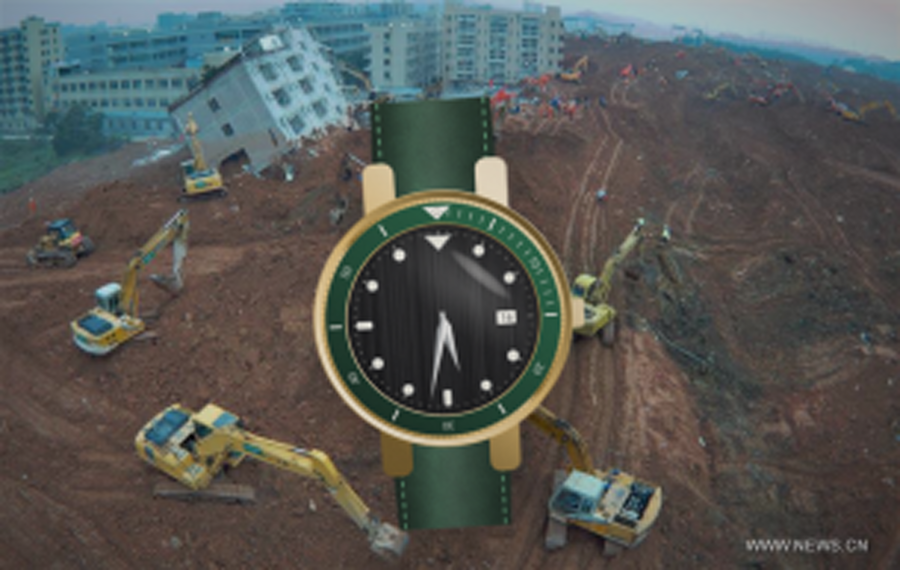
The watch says 5:32
